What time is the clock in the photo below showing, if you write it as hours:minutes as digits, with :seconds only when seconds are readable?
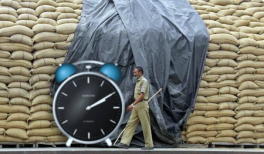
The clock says 2:10
